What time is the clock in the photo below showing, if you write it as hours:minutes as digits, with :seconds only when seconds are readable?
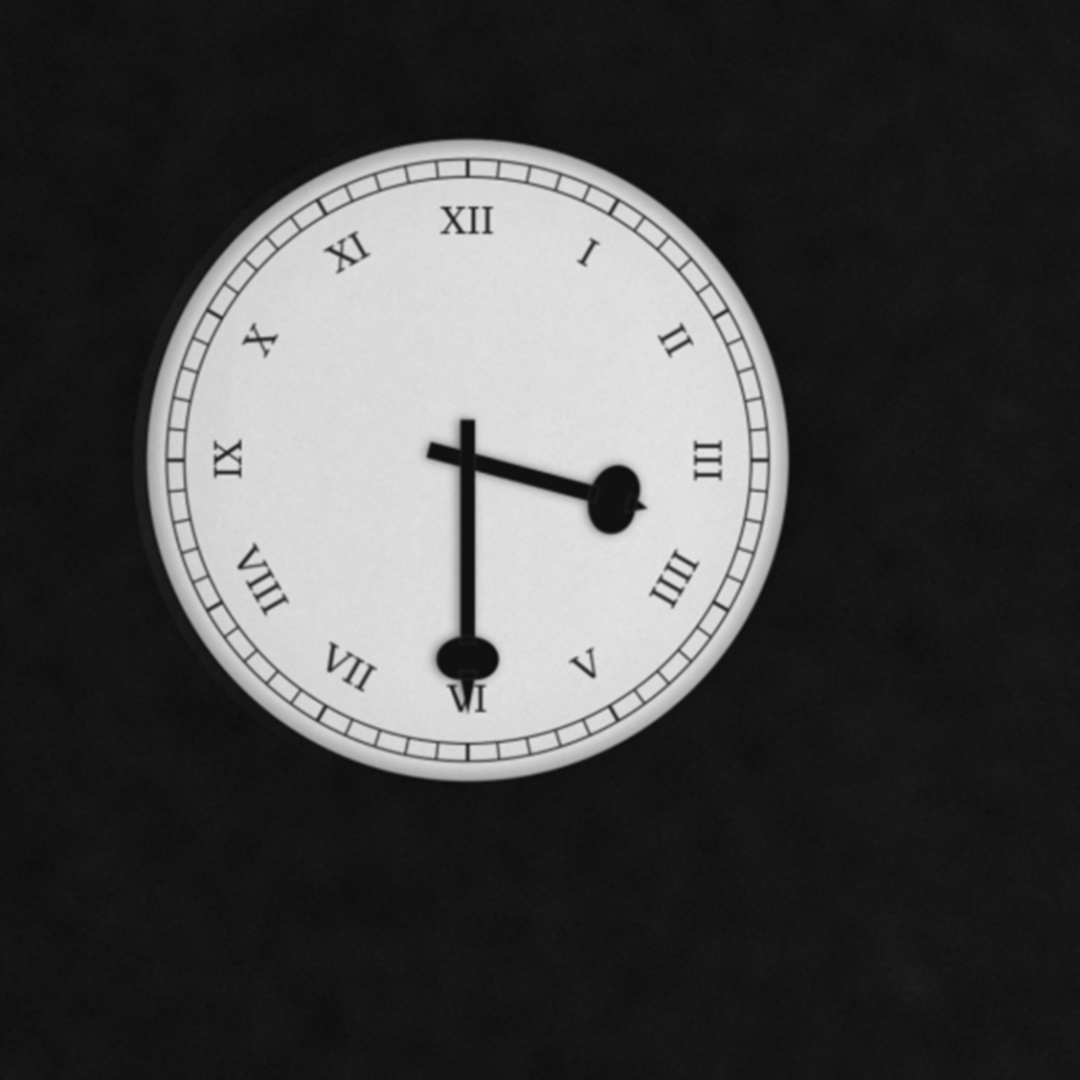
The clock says 3:30
